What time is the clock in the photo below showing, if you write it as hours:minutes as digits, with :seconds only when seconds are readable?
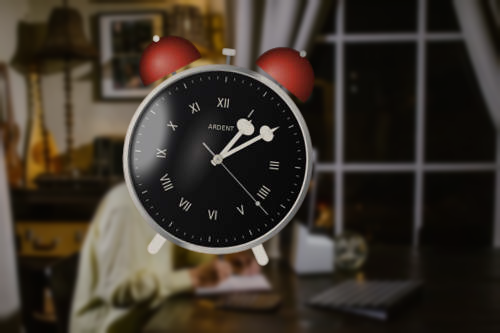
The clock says 1:09:22
